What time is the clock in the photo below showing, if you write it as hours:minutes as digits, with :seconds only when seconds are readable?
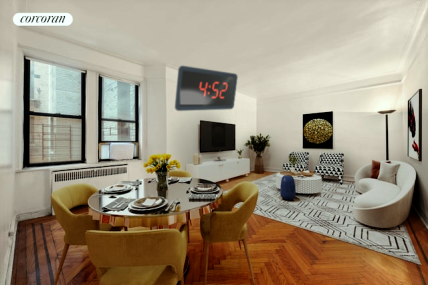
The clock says 4:52
